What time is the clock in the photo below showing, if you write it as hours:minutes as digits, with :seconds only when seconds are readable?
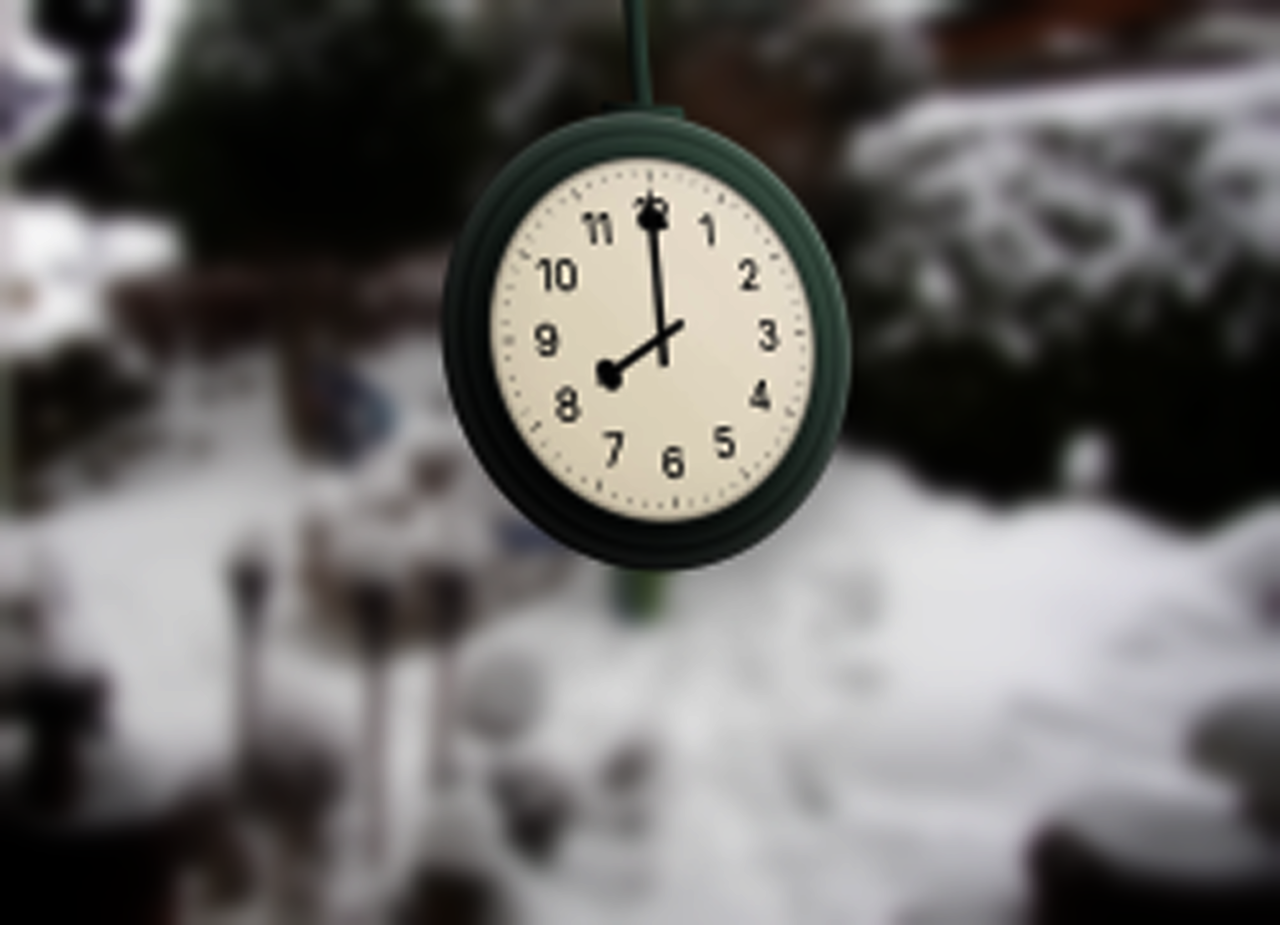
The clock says 8:00
